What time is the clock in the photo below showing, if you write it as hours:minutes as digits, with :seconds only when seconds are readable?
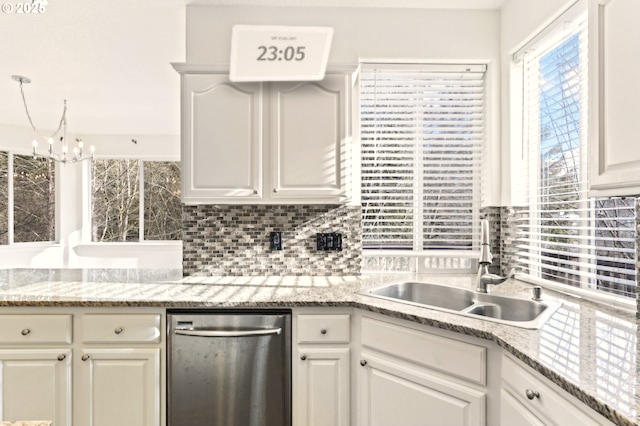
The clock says 23:05
